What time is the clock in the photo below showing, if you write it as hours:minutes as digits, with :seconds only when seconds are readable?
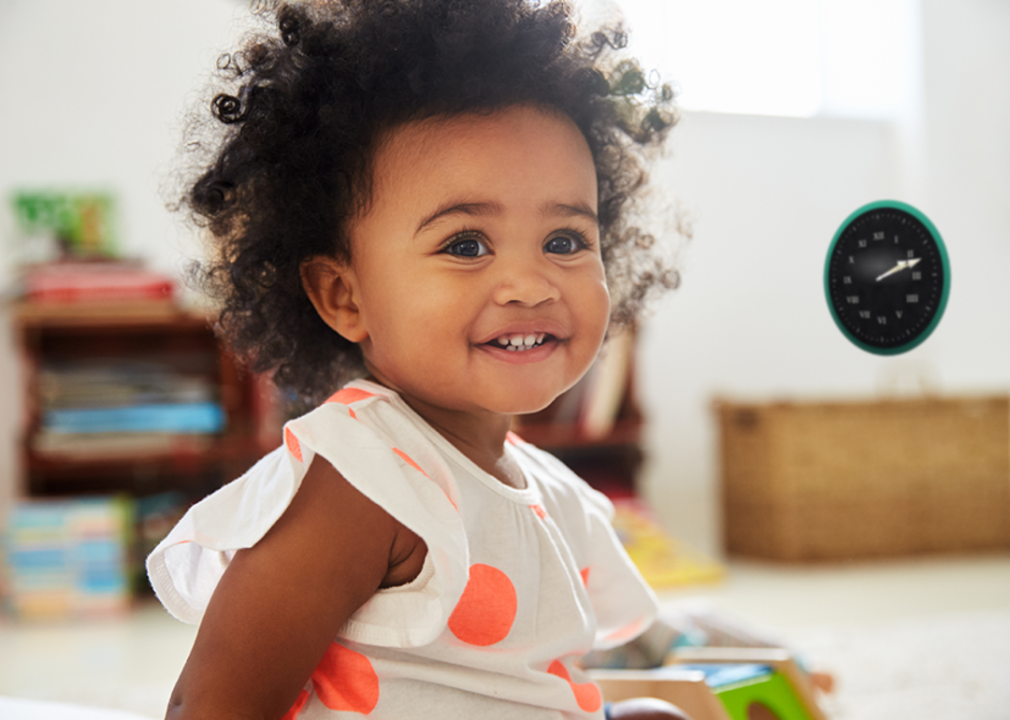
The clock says 2:12
